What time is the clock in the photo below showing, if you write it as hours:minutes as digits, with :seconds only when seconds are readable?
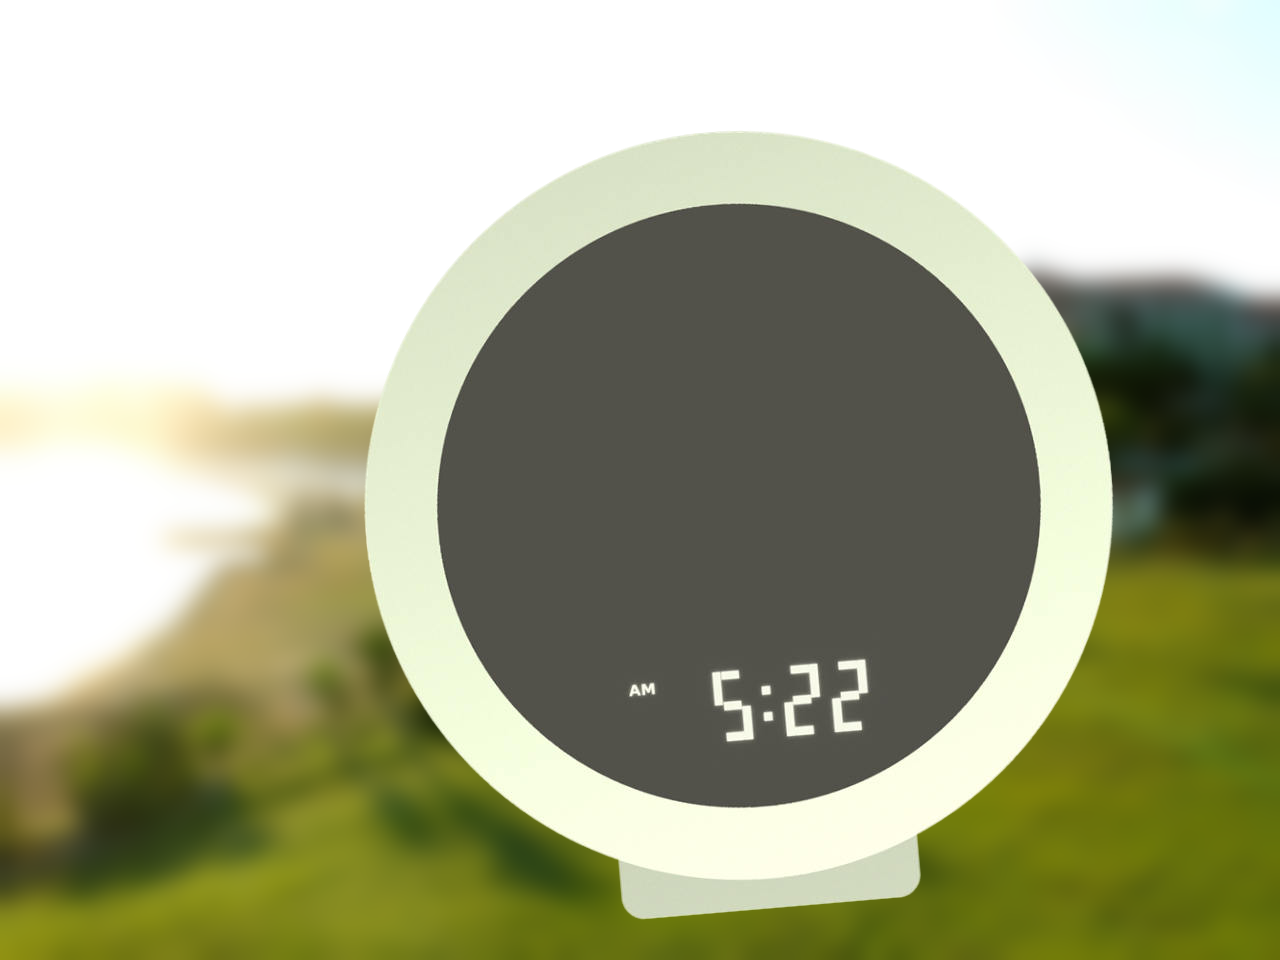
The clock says 5:22
